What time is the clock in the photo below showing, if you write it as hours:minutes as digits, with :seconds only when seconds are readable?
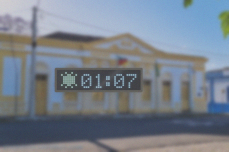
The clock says 1:07
